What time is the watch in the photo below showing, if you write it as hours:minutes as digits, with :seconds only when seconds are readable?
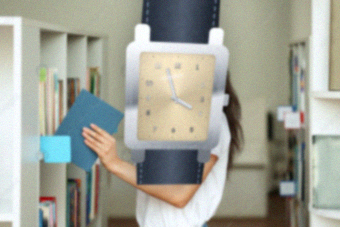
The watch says 3:57
